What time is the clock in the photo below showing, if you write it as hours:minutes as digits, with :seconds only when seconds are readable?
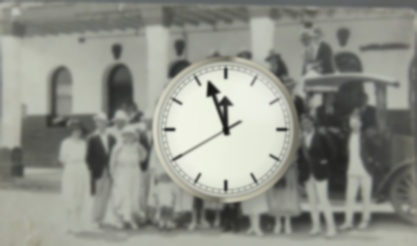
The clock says 11:56:40
